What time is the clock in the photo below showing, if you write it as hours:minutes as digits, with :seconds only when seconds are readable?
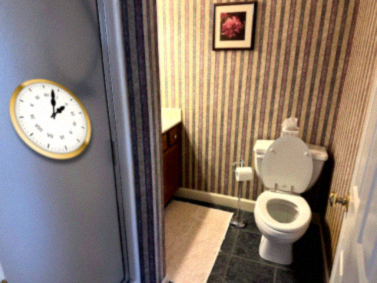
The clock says 2:03
